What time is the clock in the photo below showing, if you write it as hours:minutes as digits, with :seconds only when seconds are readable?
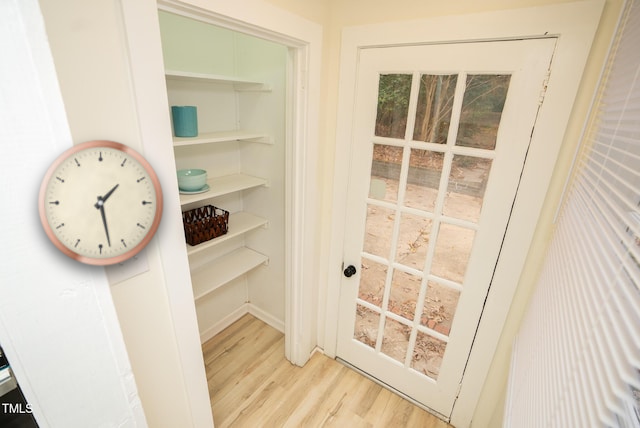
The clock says 1:28
